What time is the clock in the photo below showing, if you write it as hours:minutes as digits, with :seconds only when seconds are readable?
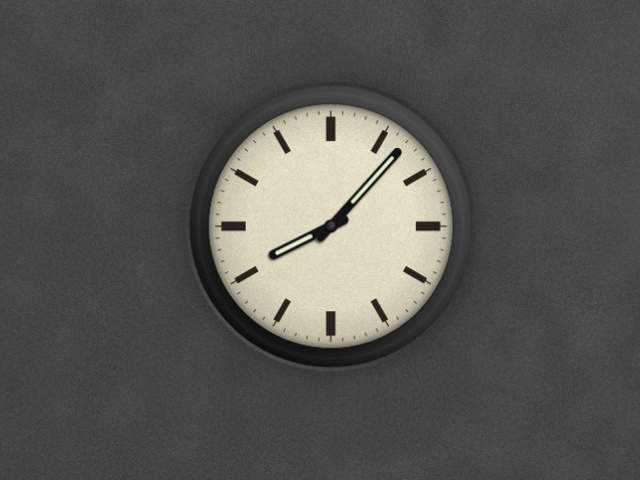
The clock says 8:07
